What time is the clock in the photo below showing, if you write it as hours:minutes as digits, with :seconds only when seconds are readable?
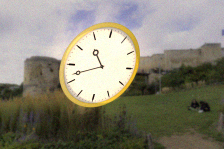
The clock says 10:42
